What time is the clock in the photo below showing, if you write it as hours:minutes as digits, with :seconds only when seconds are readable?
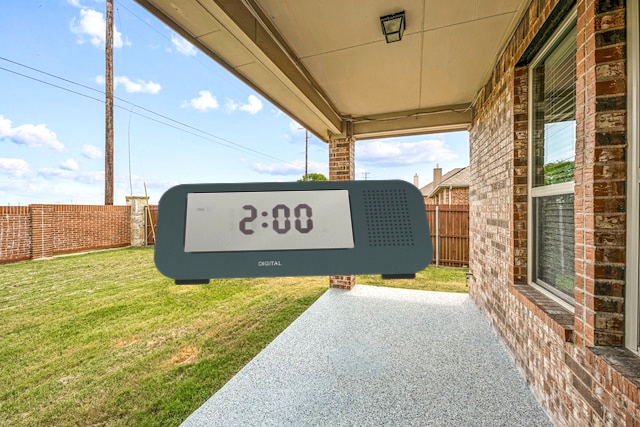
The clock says 2:00
